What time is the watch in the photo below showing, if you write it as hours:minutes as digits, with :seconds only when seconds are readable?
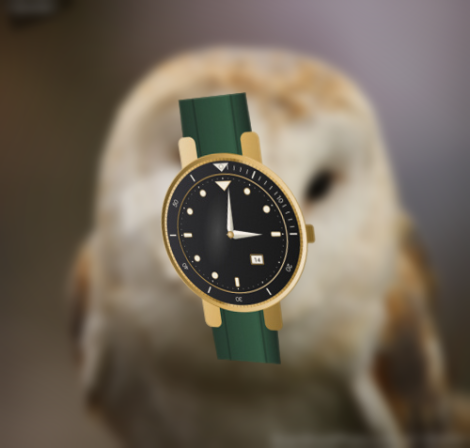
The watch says 3:01
